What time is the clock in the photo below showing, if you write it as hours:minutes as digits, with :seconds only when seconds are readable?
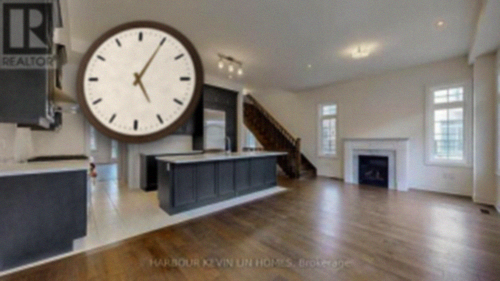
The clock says 5:05
